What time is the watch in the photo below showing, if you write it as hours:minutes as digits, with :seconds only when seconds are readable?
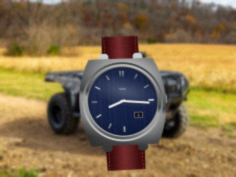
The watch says 8:16
